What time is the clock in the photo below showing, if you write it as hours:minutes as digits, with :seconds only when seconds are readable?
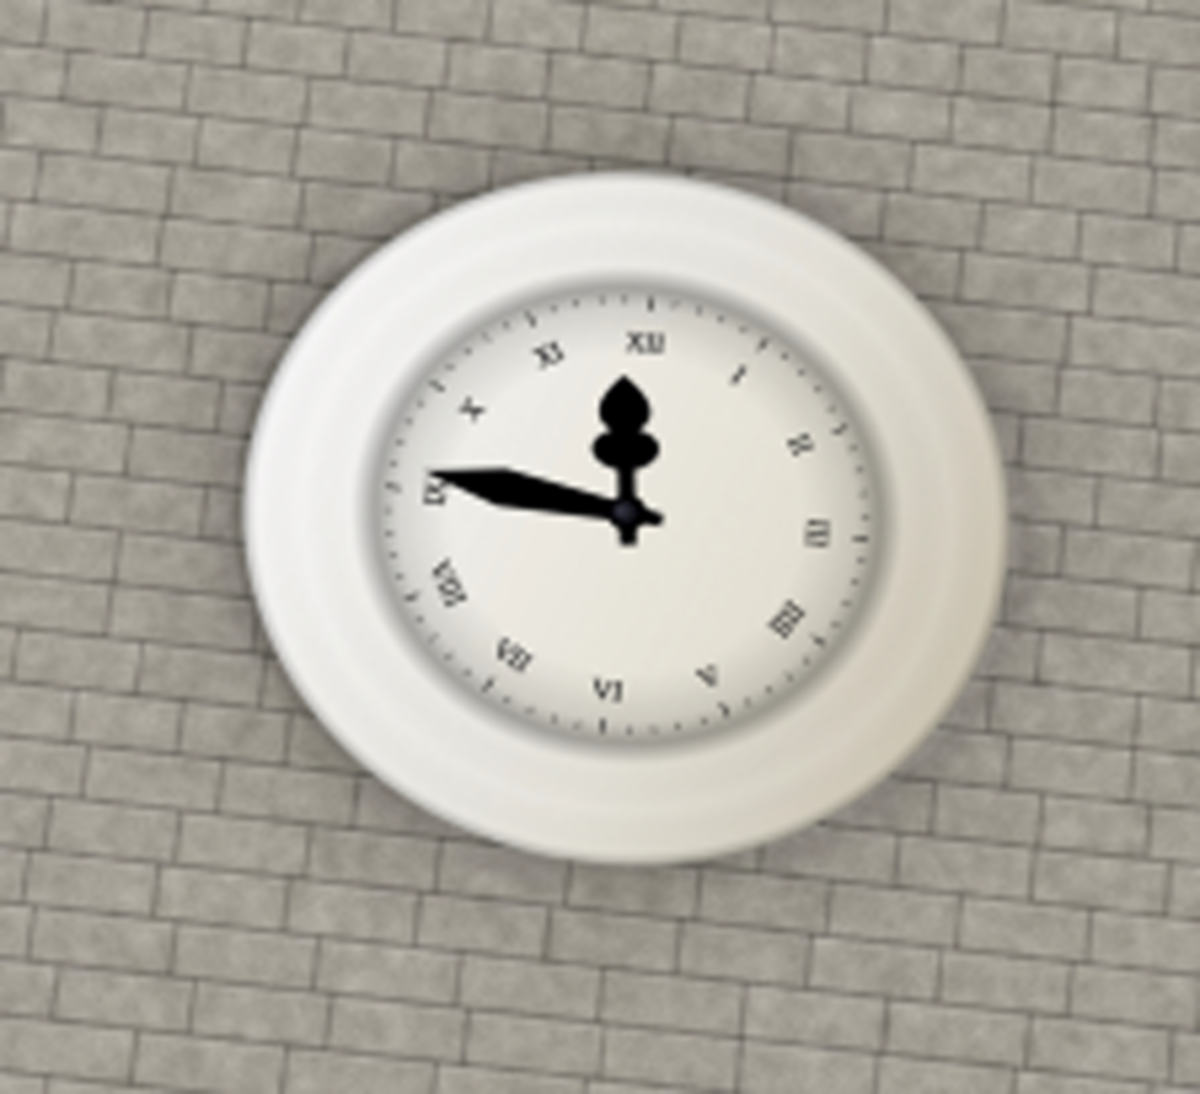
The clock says 11:46
